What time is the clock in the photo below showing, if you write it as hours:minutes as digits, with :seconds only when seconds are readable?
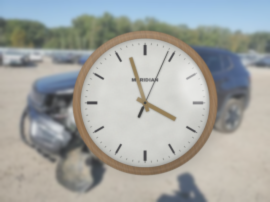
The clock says 3:57:04
